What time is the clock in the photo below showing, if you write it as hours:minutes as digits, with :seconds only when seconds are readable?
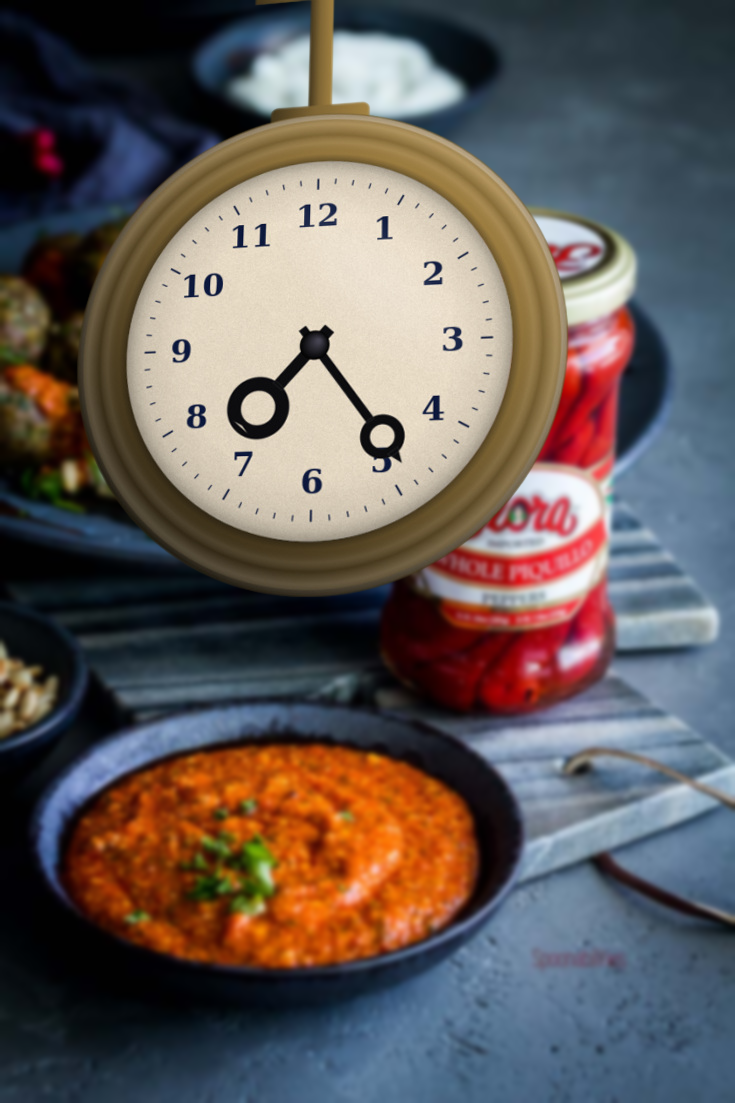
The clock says 7:24
